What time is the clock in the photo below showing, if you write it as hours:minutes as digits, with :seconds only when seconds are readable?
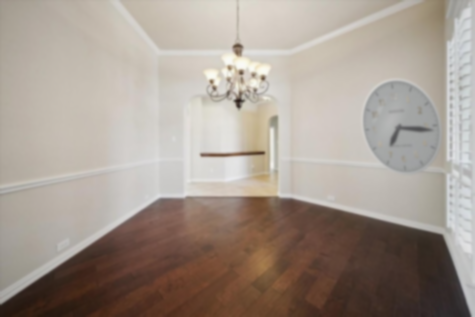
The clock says 7:16
